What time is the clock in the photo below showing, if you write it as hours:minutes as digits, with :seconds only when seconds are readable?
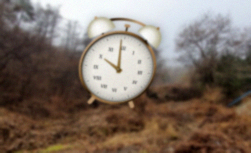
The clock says 9:59
